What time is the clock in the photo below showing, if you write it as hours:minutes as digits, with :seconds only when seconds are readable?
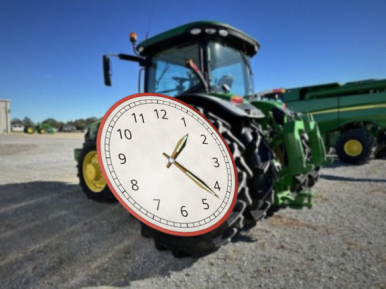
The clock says 1:22
